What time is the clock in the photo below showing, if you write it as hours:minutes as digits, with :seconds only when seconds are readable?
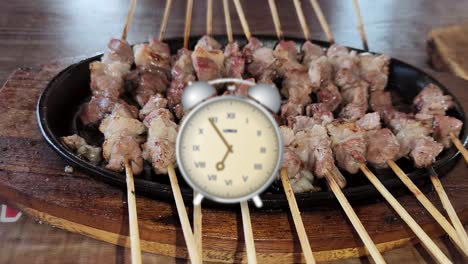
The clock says 6:54
